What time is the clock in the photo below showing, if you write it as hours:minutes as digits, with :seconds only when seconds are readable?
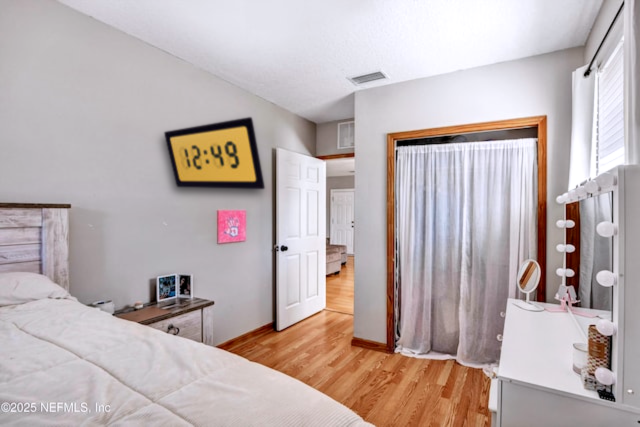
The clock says 12:49
